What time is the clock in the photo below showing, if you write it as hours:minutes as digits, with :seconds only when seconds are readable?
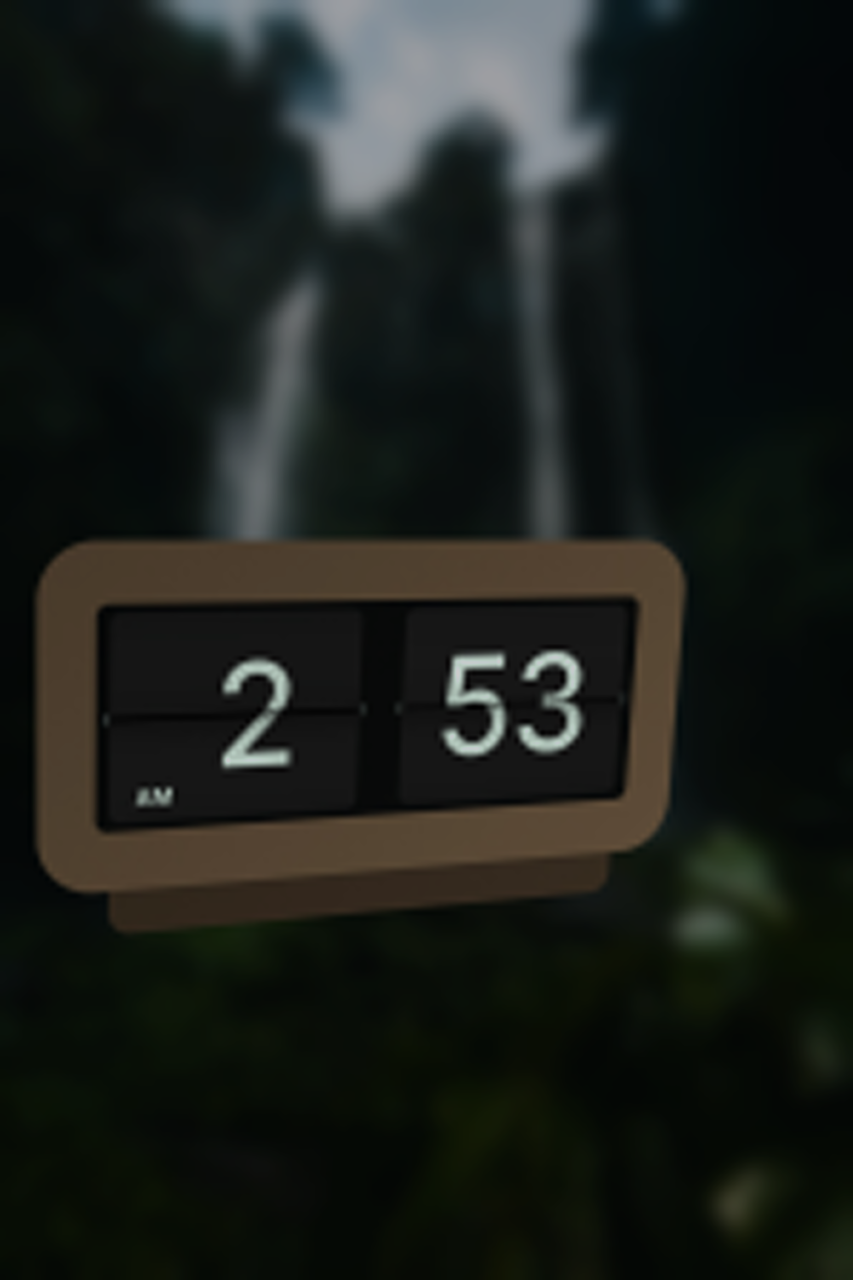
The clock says 2:53
